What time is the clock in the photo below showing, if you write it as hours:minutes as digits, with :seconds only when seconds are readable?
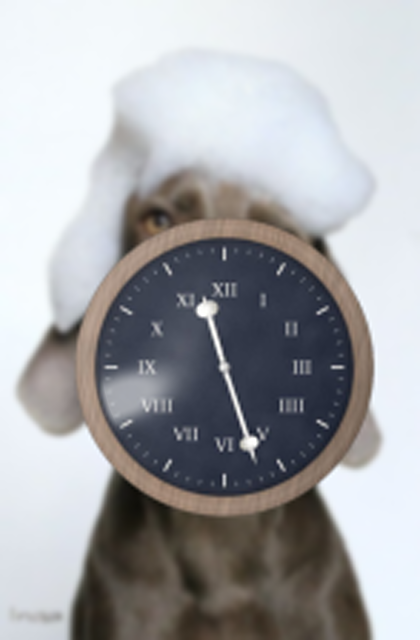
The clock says 11:27
